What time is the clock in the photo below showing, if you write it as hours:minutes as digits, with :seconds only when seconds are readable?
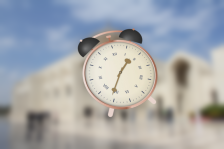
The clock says 1:36
